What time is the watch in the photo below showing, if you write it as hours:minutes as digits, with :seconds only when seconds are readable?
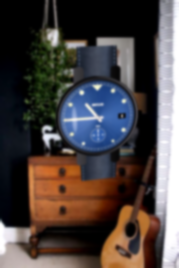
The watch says 10:45
